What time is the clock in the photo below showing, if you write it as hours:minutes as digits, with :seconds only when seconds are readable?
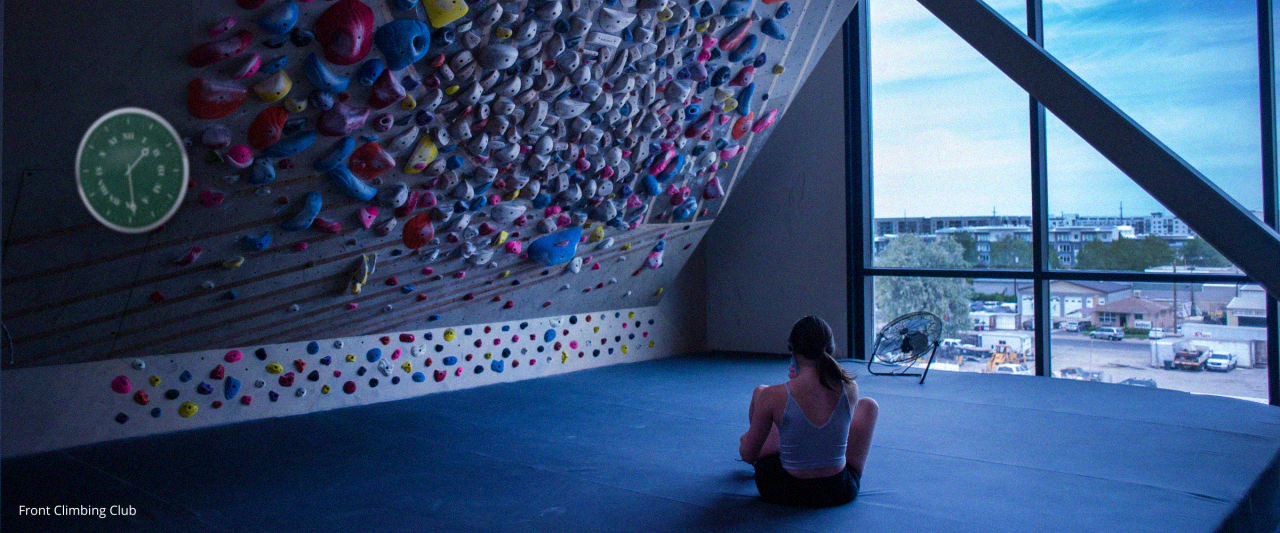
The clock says 1:29
